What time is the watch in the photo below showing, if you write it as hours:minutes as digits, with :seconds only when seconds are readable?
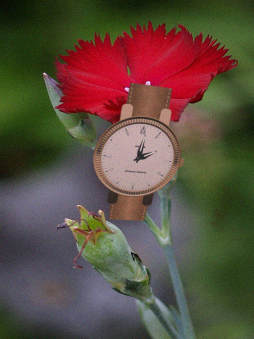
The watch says 2:01
